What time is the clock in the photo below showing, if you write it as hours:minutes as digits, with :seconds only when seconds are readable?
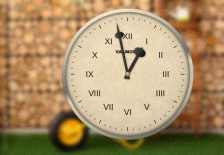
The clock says 12:58
